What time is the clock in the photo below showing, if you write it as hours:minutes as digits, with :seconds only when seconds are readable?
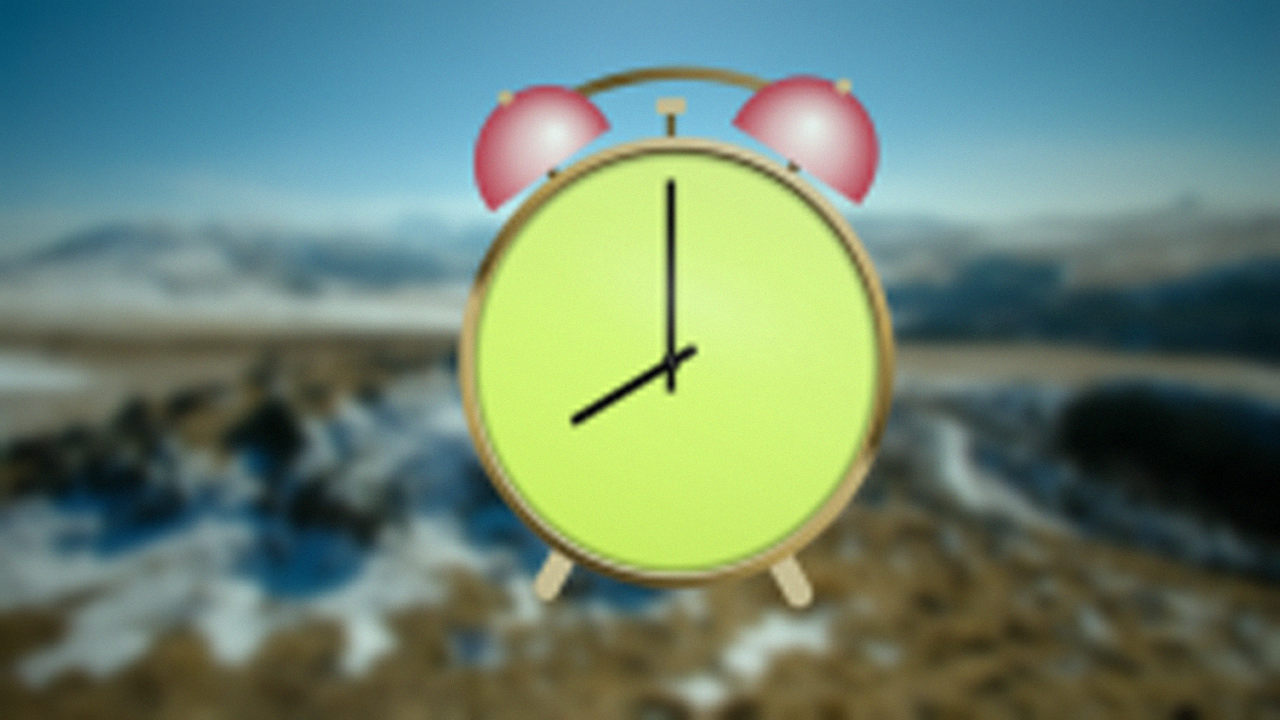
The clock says 8:00
